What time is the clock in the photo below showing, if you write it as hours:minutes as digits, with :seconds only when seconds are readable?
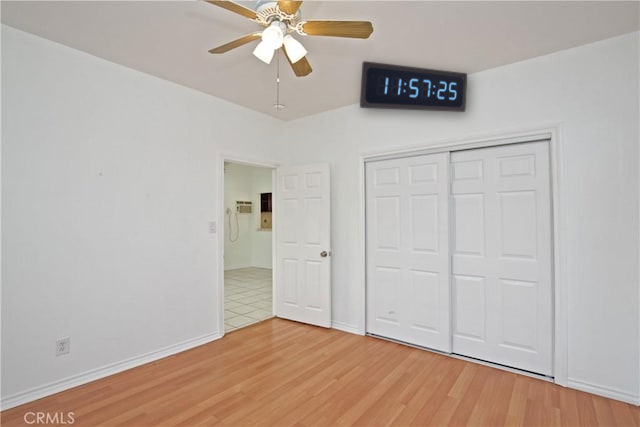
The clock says 11:57:25
